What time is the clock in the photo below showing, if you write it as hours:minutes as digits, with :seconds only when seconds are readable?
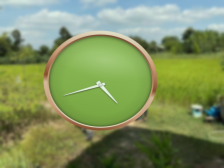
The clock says 4:42
